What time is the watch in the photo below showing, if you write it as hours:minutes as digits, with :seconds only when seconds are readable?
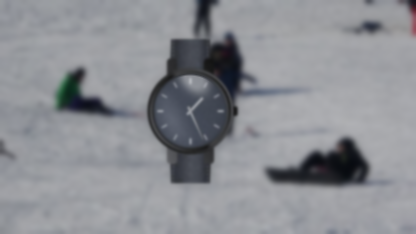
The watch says 1:26
